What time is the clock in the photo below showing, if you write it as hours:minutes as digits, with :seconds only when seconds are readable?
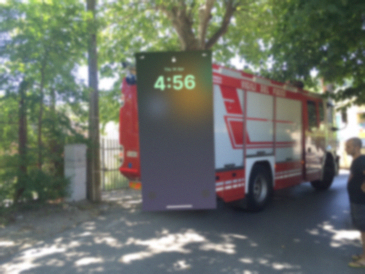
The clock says 4:56
